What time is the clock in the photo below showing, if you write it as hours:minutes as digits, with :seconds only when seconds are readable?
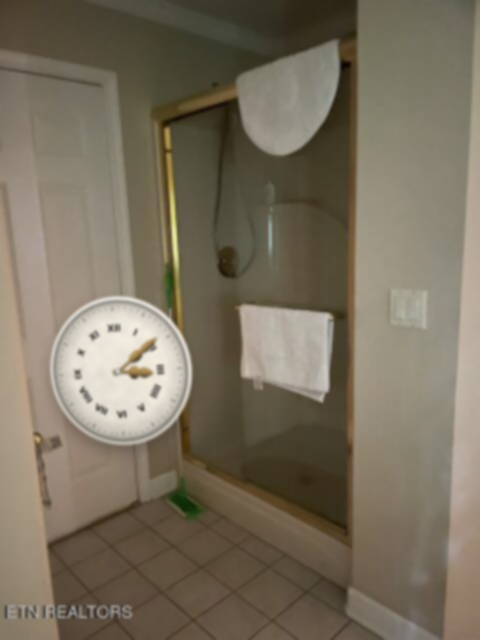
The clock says 3:09
